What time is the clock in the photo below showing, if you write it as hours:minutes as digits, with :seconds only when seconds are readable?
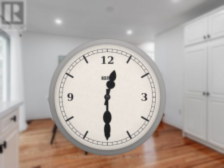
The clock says 12:30
